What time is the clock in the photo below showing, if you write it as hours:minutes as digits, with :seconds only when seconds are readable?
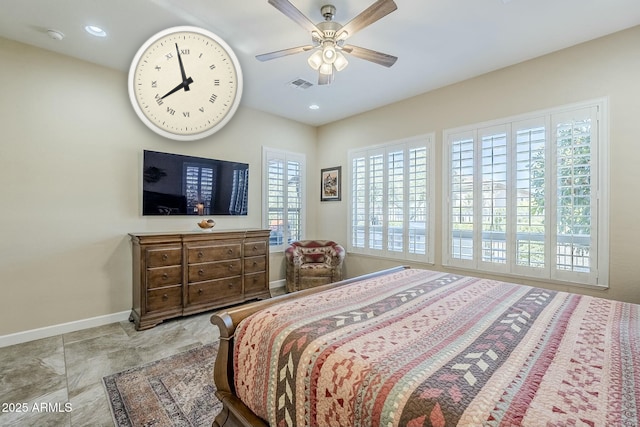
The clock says 7:58
